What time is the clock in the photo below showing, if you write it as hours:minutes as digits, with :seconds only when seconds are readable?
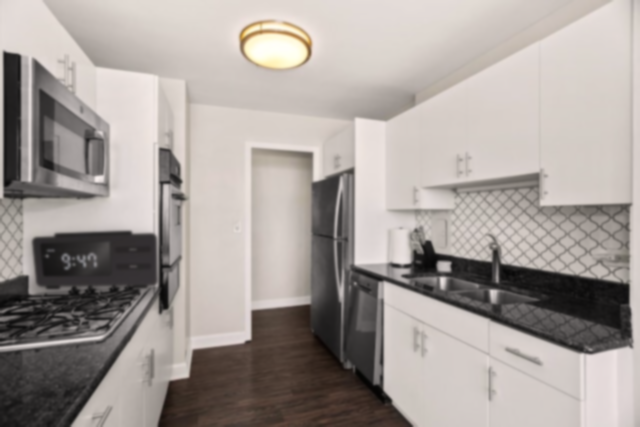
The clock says 9:47
